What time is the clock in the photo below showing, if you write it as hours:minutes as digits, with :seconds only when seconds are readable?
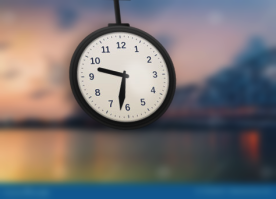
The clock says 9:32
